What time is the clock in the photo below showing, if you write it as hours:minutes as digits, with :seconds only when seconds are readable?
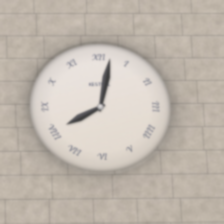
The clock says 8:02
